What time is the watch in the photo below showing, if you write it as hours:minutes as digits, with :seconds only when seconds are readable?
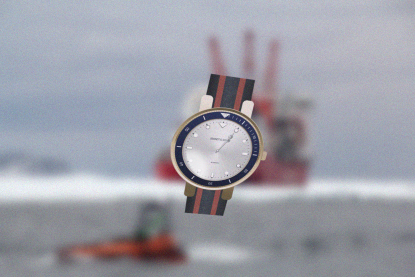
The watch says 1:05
